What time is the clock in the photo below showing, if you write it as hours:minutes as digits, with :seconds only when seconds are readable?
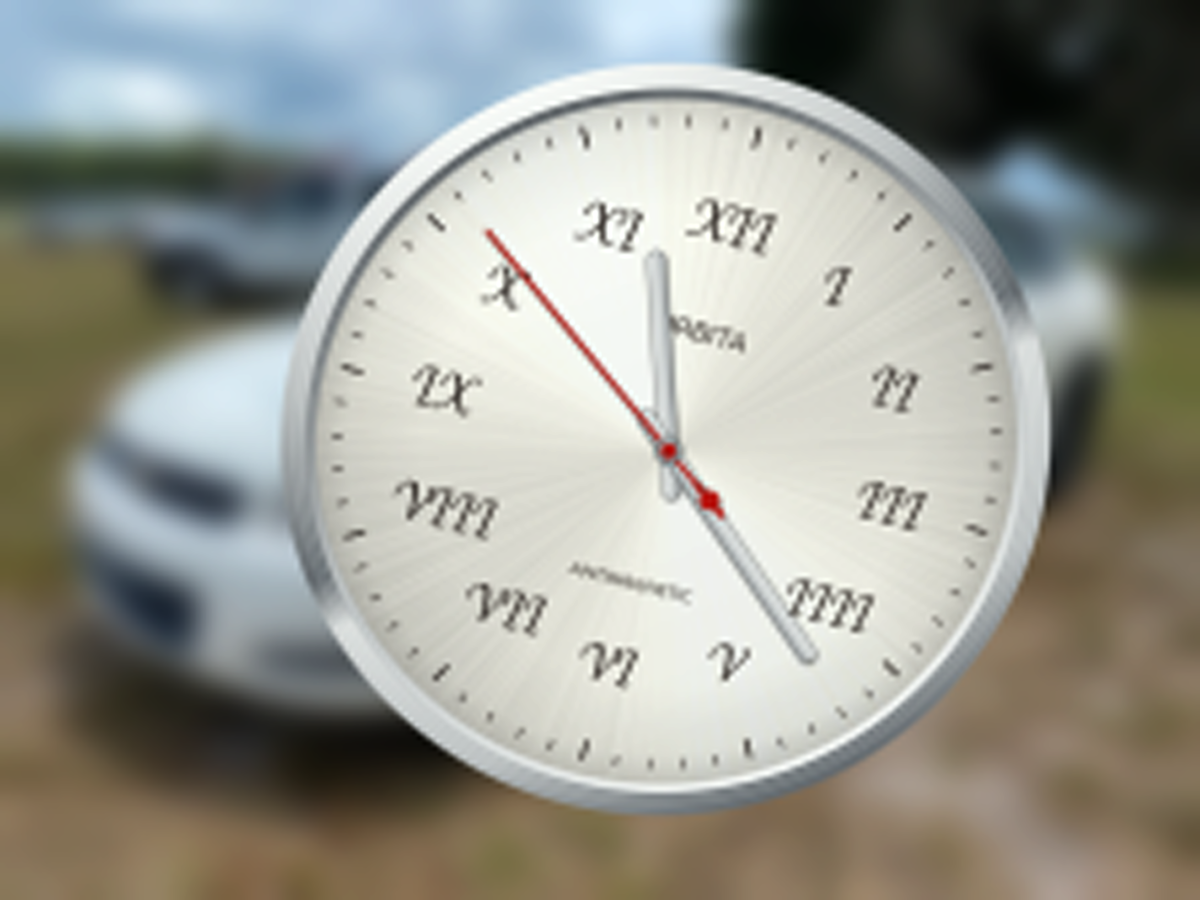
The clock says 11:21:51
